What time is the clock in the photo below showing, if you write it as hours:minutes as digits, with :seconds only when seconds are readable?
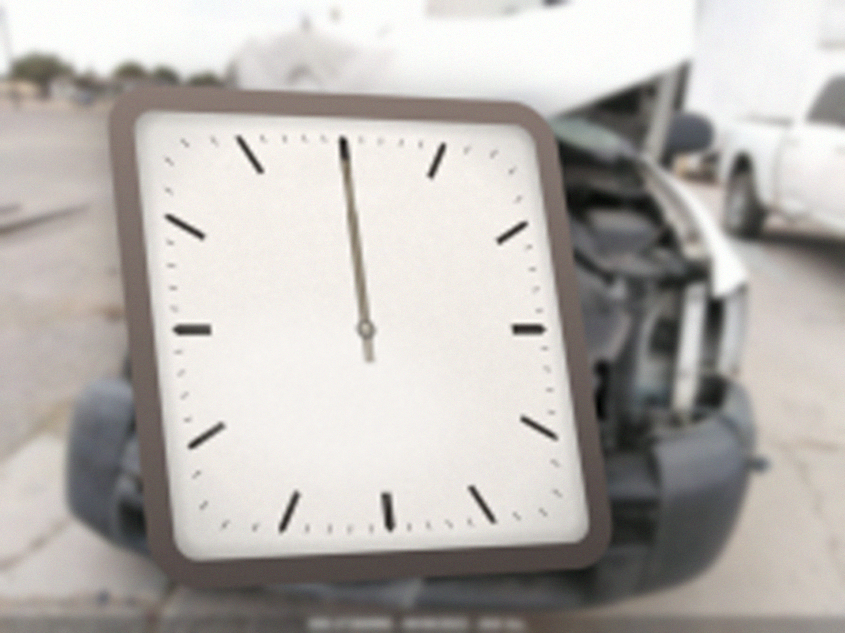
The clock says 12:00
